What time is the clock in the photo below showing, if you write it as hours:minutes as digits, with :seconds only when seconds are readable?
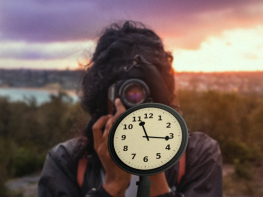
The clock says 11:16
